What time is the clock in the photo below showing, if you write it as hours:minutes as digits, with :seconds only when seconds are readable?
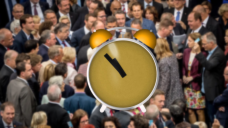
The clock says 10:53
